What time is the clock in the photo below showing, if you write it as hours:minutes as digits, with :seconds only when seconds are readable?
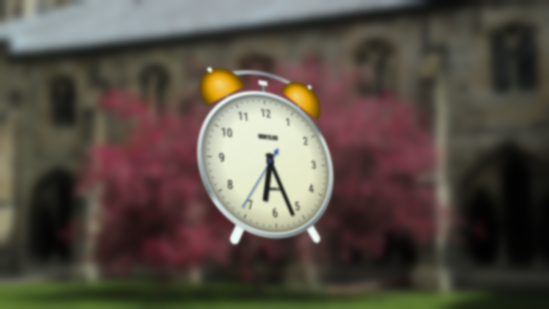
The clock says 6:26:36
